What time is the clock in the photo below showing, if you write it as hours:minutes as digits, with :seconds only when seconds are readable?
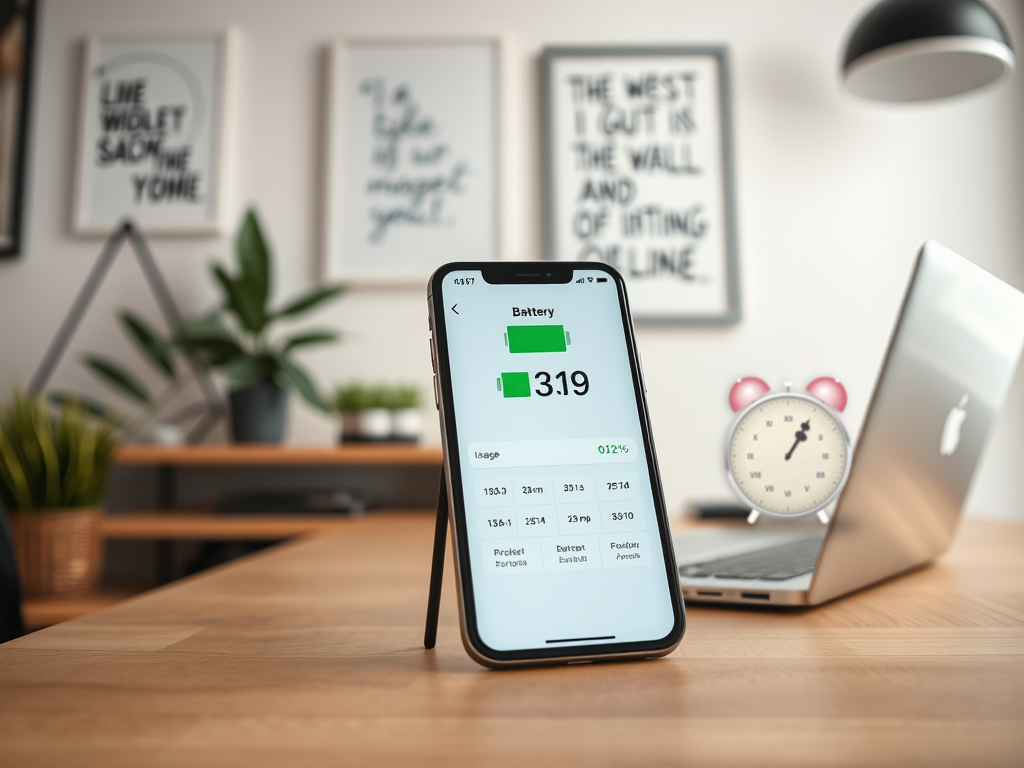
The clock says 1:05
